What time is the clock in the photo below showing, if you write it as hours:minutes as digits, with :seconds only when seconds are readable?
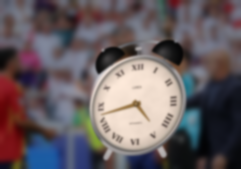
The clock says 4:43
